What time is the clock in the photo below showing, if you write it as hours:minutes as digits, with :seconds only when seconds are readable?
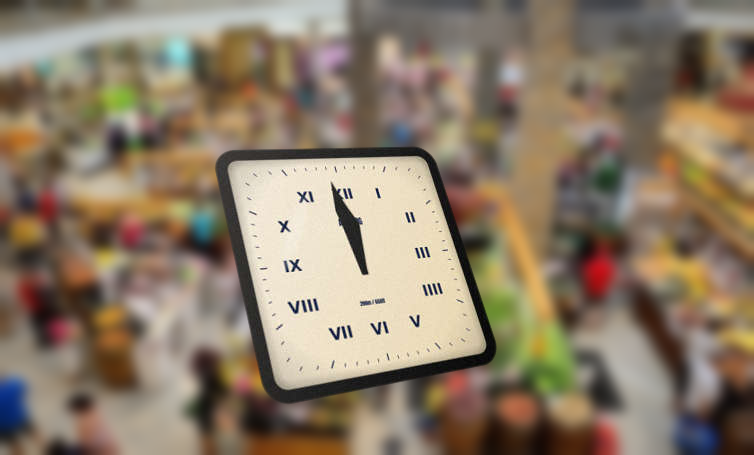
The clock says 11:59
